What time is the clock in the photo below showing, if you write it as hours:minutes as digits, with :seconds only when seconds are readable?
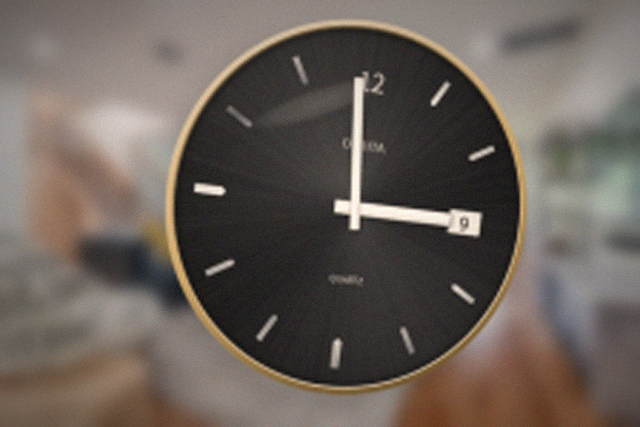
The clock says 2:59
